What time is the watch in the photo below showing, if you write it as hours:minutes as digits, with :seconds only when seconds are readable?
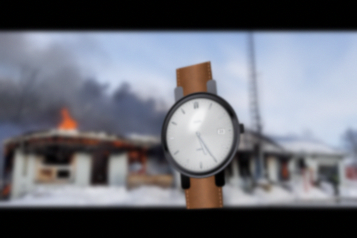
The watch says 5:25
